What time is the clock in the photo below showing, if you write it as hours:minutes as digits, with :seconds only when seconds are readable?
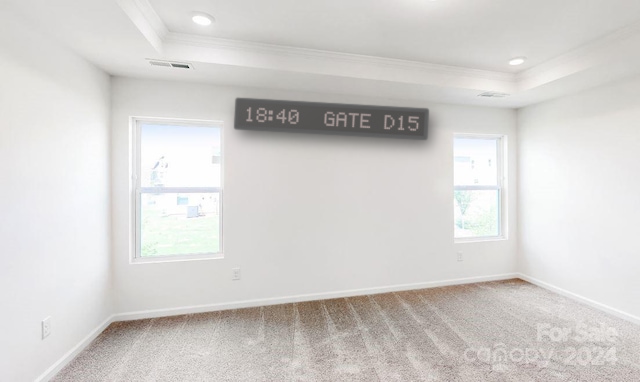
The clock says 18:40
